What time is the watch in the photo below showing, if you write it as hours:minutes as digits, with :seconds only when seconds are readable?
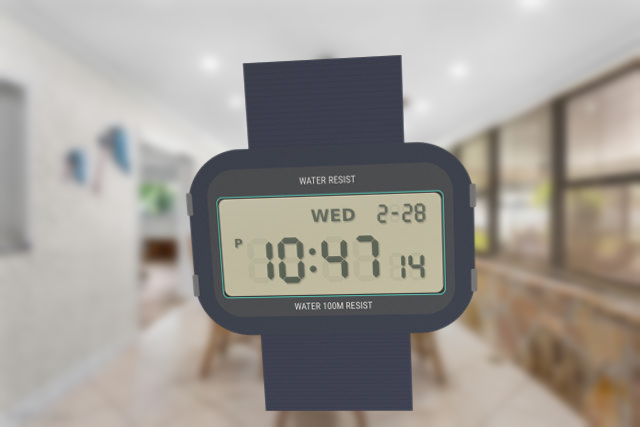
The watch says 10:47:14
